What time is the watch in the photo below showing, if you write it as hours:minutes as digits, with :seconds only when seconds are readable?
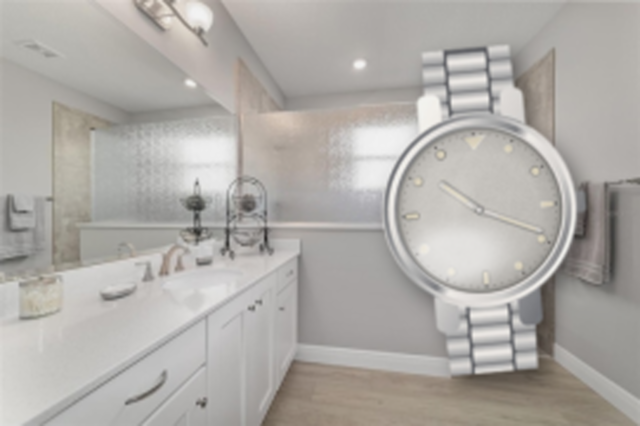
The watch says 10:19
